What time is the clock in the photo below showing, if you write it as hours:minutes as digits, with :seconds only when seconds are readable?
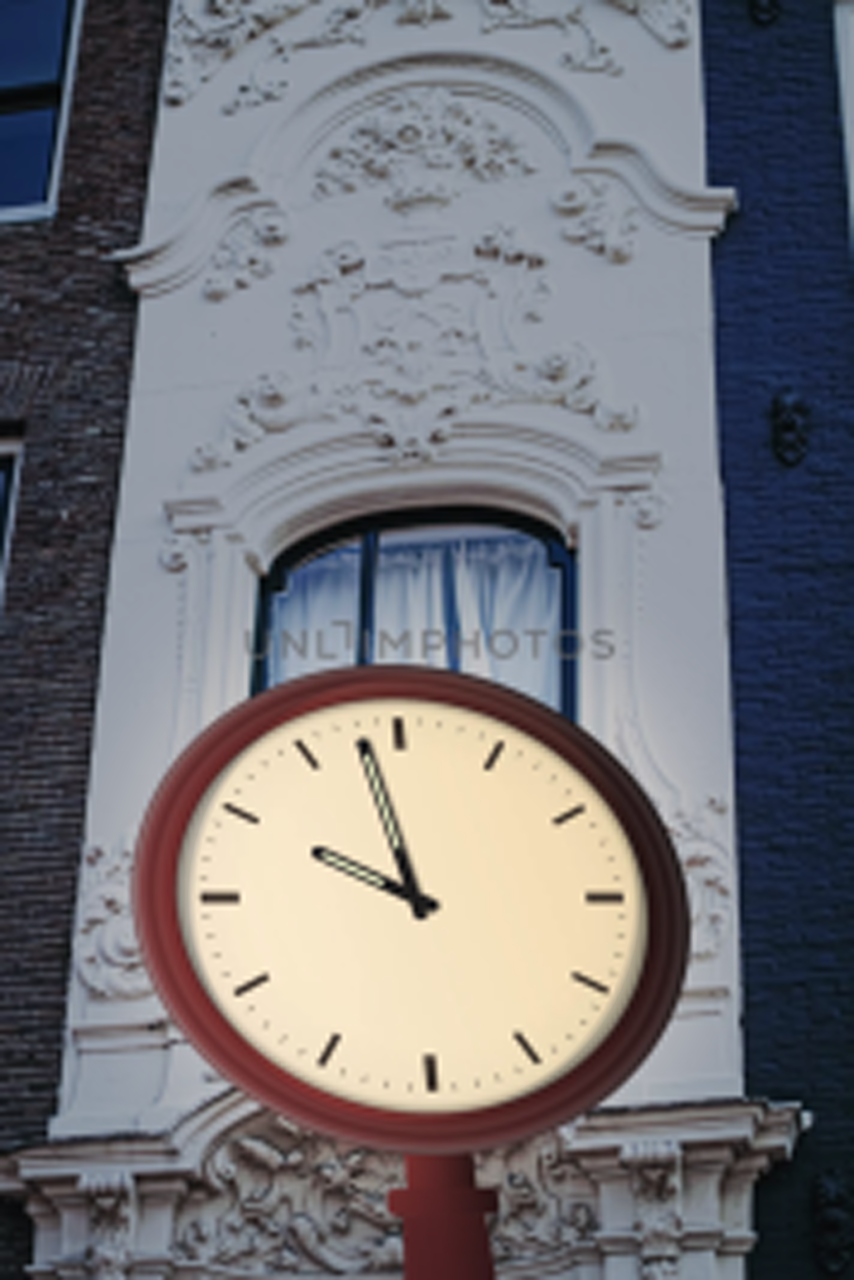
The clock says 9:58
